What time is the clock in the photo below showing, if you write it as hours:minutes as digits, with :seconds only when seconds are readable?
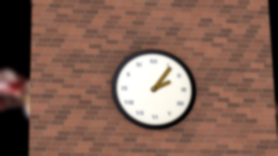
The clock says 2:06
